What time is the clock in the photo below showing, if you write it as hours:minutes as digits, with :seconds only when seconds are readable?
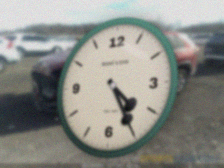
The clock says 4:25
